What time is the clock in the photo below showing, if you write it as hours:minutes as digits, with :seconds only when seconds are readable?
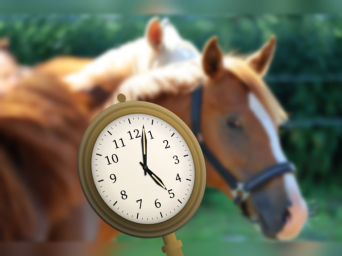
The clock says 5:03
